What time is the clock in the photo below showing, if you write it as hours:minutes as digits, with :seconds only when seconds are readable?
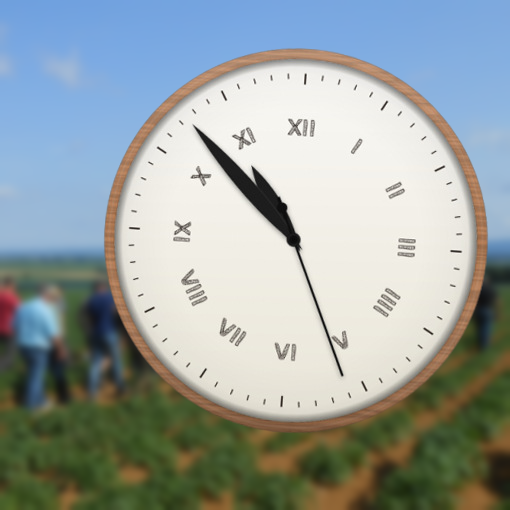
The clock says 10:52:26
